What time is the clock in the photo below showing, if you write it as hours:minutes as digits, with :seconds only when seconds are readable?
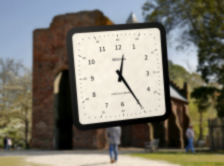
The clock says 12:25
